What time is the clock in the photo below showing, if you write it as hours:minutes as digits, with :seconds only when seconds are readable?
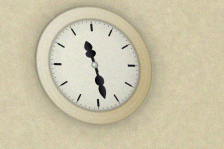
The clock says 11:28
